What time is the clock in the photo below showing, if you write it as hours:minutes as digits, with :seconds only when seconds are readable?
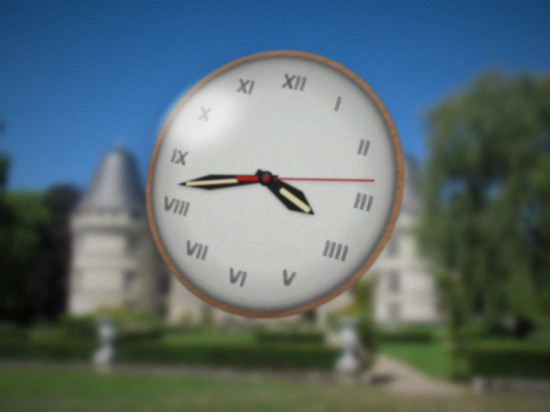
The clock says 3:42:13
